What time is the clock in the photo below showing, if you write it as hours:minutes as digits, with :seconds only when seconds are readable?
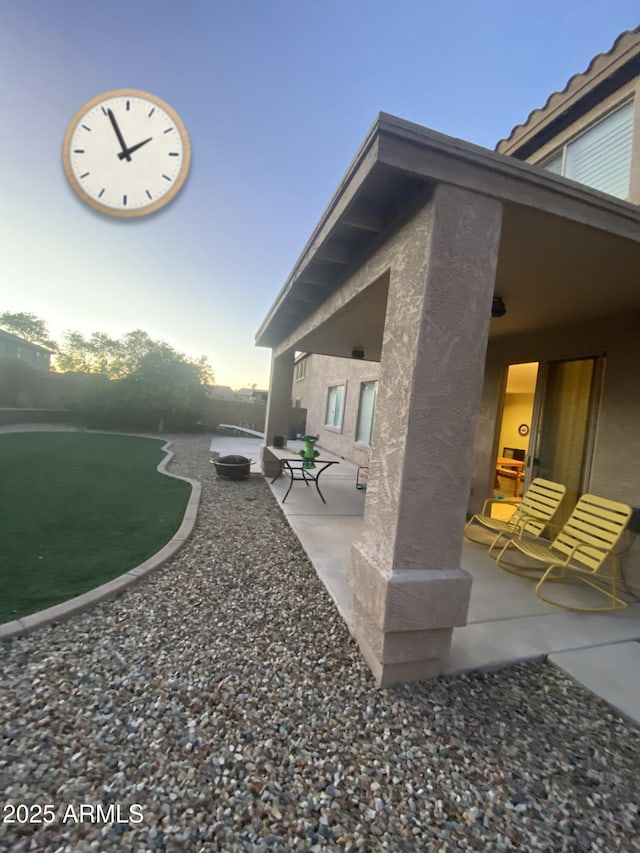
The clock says 1:56
